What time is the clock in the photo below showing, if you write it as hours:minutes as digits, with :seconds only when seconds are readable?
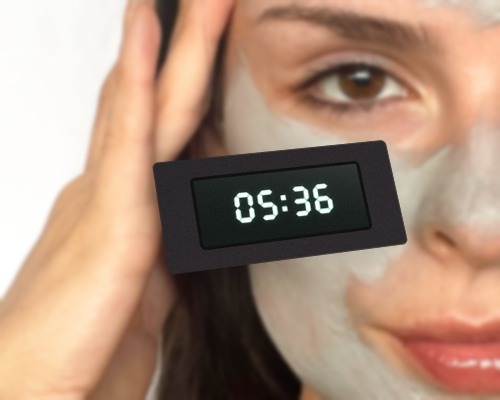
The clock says 5:36
